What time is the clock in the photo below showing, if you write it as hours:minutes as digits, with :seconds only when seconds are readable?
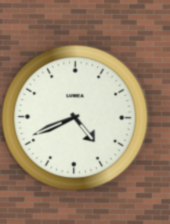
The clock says 4:41
